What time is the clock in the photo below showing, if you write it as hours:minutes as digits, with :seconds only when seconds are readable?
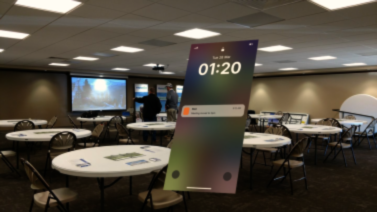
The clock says 1:20
